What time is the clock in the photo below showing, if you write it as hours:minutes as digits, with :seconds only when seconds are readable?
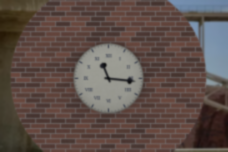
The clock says 11:16
